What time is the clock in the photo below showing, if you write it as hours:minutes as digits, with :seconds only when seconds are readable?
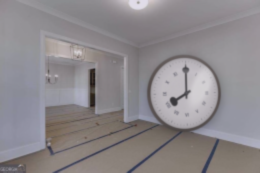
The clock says 8:00
